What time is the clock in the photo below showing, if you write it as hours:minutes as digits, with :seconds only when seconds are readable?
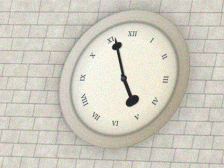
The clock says 4:56
